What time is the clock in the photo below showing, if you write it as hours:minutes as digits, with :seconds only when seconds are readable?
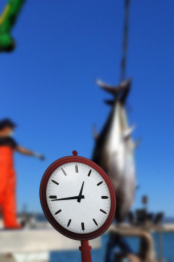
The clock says 12:44
